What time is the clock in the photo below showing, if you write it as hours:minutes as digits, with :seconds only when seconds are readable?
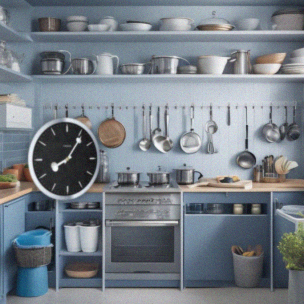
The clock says 8:06
